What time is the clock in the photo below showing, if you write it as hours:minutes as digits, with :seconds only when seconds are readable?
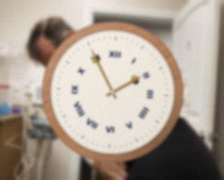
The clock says 1:55
